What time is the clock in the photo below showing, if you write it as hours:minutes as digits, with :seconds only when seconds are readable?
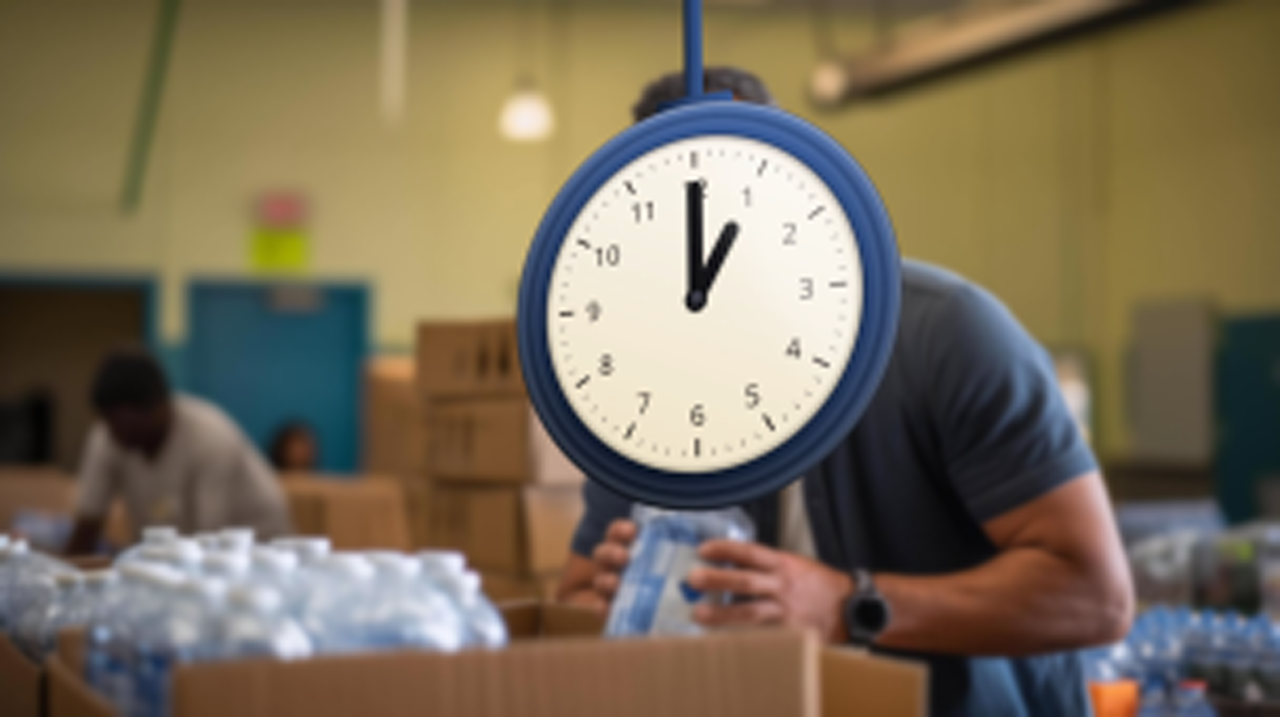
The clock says 1:00
